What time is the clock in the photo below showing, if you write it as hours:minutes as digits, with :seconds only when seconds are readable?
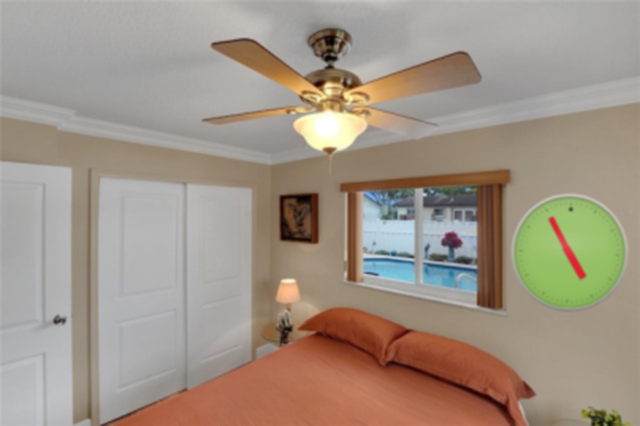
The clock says 4:55
